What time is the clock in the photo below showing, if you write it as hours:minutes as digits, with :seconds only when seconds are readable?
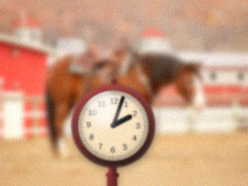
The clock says 2:03
